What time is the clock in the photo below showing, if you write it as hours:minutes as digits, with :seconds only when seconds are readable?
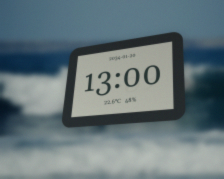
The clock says 13:00
